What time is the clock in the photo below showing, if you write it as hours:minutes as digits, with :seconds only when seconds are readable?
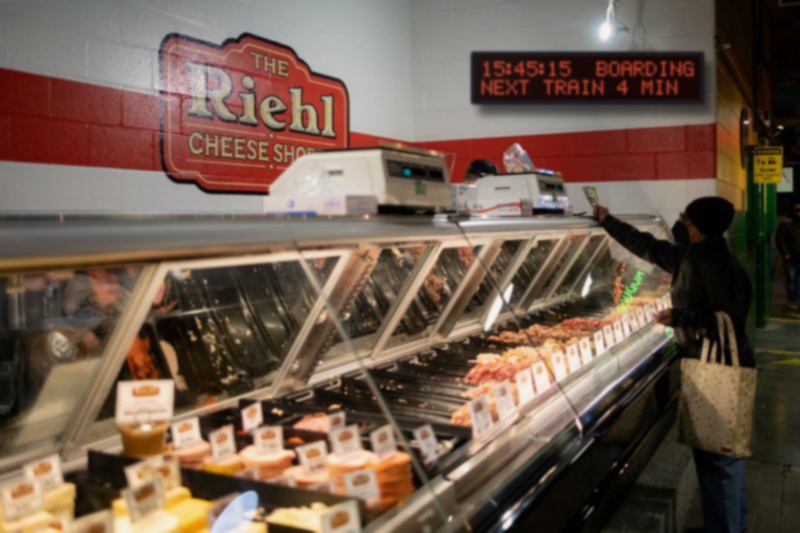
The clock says 15:45:15
